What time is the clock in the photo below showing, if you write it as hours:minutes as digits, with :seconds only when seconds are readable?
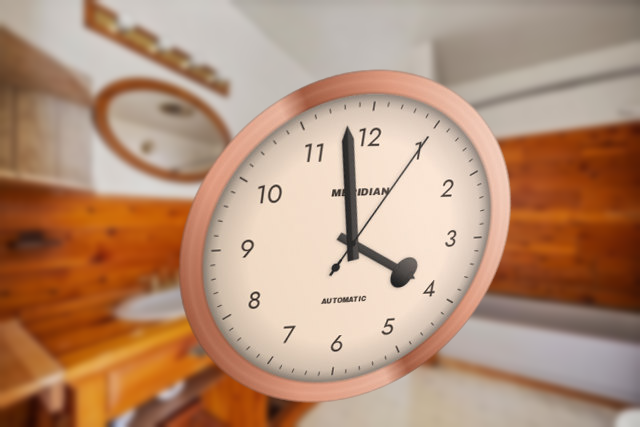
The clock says 3:58:05
